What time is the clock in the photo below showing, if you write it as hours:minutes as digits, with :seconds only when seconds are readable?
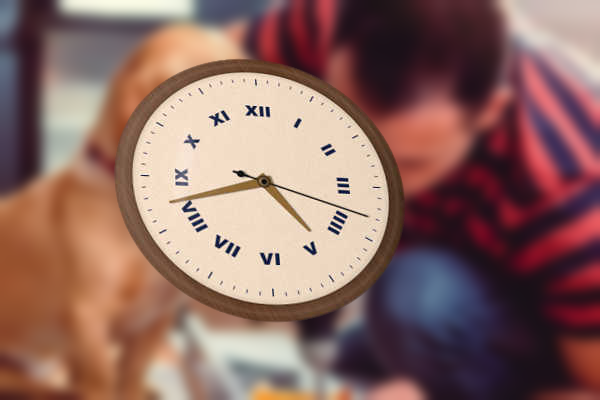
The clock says 4:42:18
